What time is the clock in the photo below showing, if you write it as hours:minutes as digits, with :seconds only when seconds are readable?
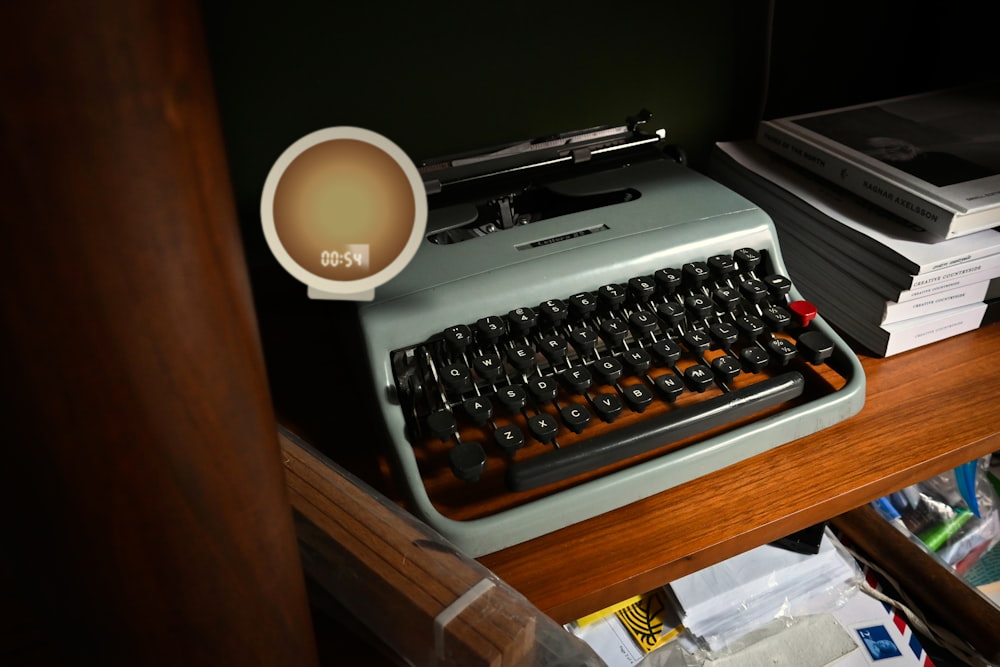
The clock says 0:54
